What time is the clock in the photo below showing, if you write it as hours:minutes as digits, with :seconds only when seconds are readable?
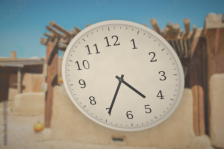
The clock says 4:35
